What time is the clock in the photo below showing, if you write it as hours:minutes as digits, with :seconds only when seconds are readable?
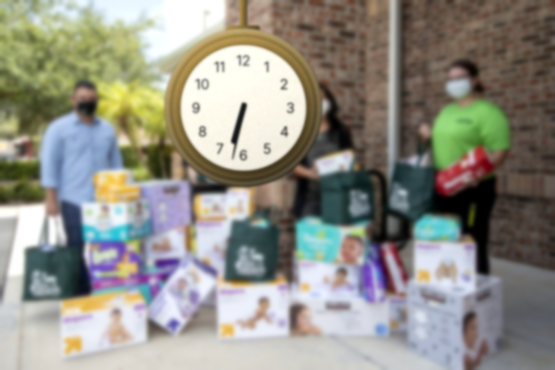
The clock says 6:32
